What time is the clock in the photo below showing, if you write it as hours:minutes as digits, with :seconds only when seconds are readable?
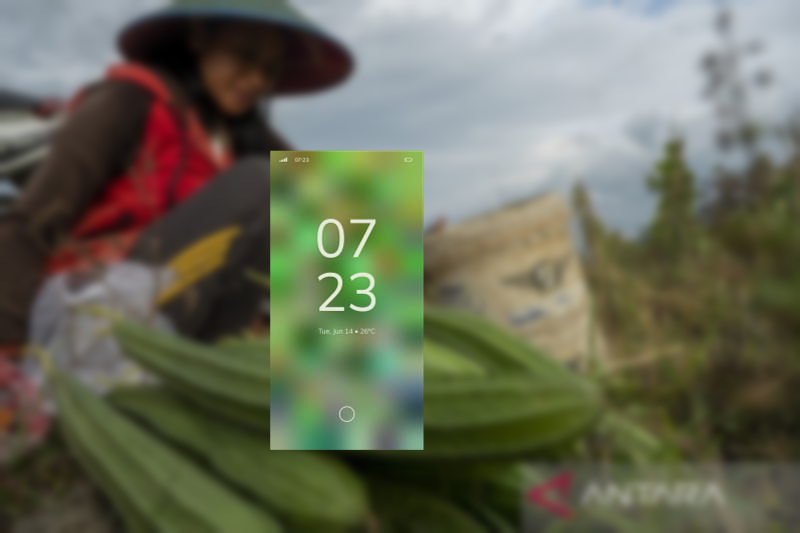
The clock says 7:23
